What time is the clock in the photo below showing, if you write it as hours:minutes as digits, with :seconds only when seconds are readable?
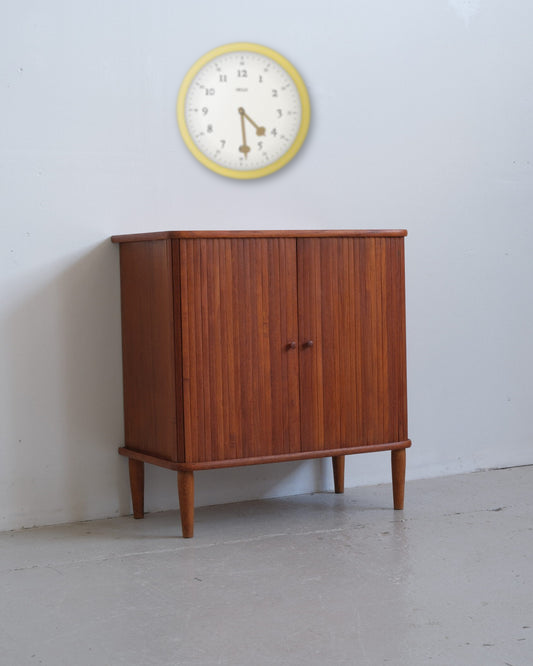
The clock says 4:29
